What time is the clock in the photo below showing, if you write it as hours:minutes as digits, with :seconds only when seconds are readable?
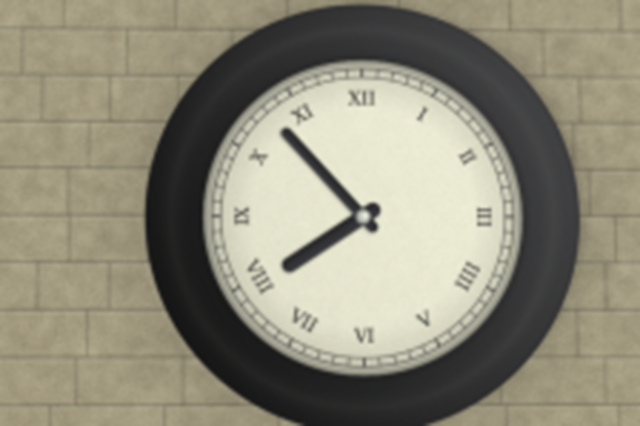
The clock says 7:53
